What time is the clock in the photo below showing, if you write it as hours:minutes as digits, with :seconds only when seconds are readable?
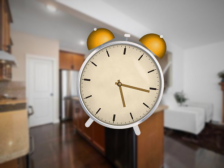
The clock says 5:16
